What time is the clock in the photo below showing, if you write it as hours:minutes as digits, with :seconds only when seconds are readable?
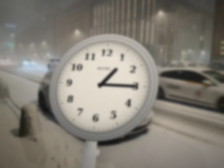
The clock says 1:15
